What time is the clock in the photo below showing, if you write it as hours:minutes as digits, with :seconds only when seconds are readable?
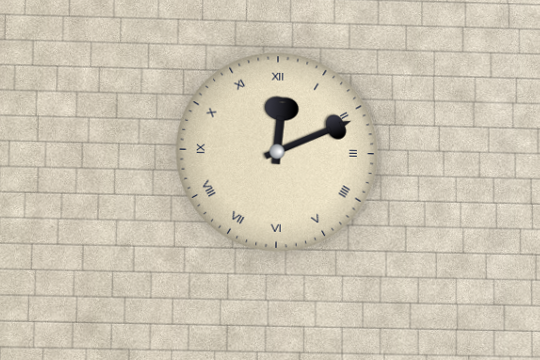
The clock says 12:11
